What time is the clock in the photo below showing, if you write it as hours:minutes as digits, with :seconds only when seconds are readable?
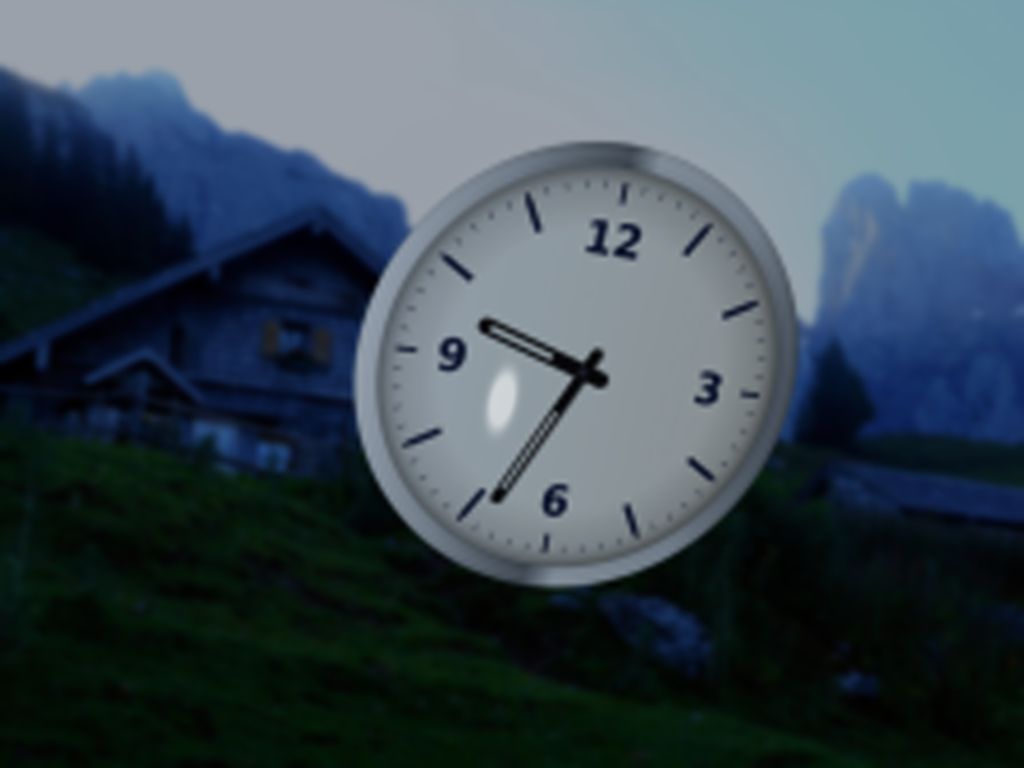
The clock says 9:34
